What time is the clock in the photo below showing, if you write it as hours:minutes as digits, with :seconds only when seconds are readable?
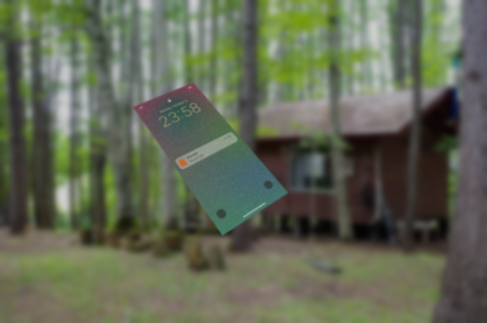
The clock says 23:58
